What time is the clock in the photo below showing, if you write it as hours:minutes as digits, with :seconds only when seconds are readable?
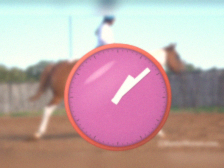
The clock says 1:08
